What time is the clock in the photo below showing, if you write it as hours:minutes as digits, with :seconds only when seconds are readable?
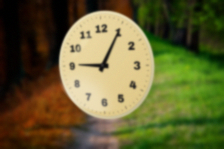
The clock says 9:05
